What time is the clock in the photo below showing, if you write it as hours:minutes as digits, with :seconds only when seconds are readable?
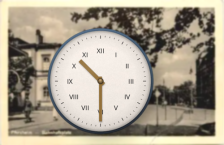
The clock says 10:30
